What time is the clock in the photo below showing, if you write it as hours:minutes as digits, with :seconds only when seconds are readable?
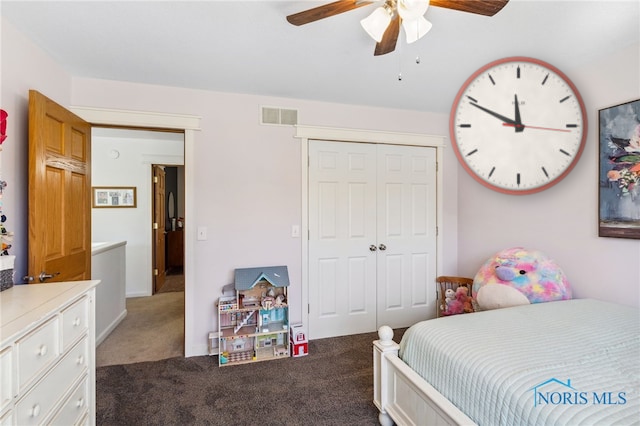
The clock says 11:49:16
